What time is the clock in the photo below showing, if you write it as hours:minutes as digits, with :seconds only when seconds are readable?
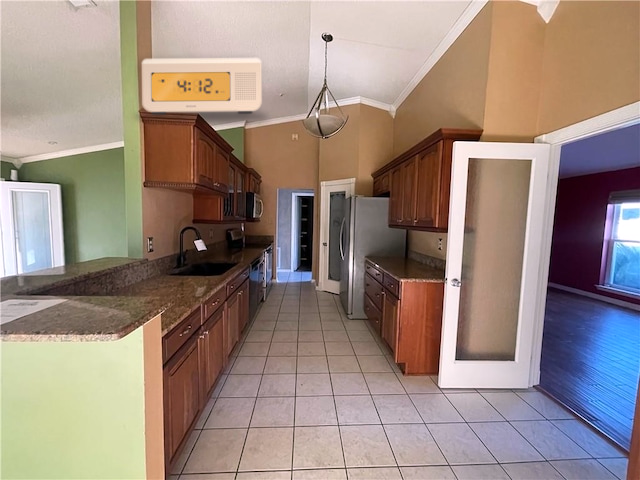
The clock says 4:12
